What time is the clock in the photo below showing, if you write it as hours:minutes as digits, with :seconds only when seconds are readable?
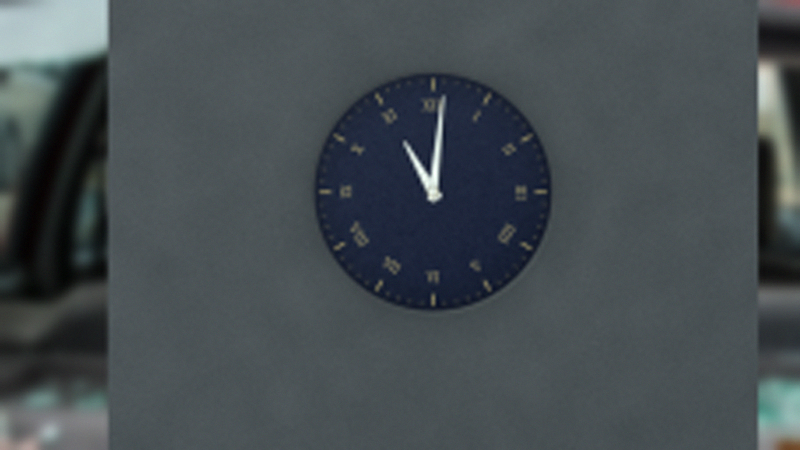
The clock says 11:01
